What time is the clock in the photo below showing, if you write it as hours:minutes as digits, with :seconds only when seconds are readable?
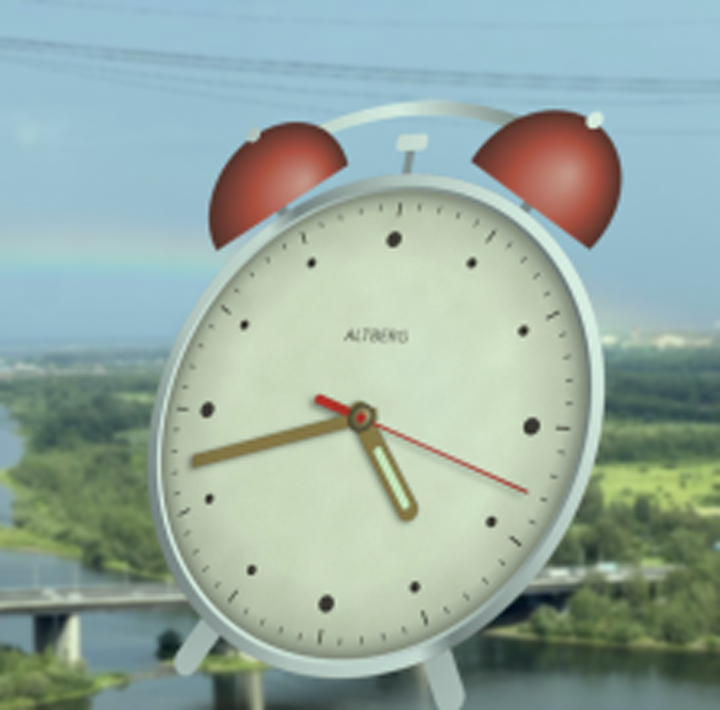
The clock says 4:42:18
